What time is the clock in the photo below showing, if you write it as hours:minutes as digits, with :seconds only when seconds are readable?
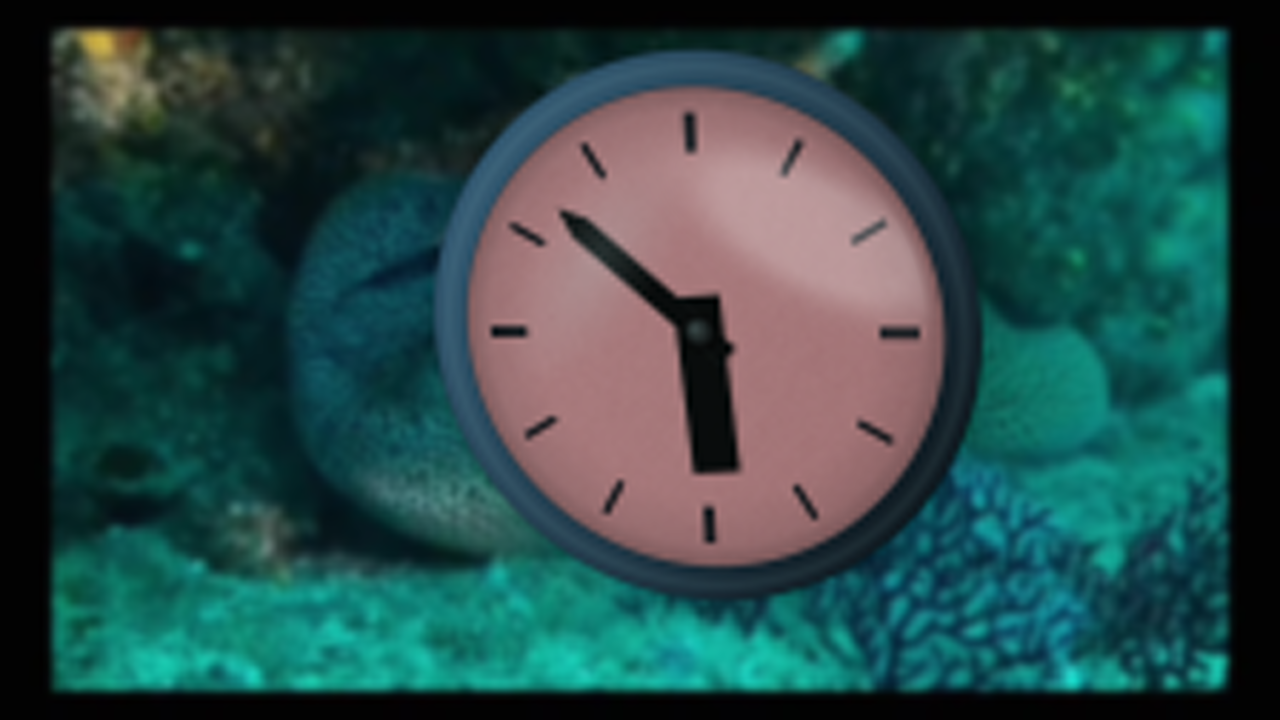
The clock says 5:52
